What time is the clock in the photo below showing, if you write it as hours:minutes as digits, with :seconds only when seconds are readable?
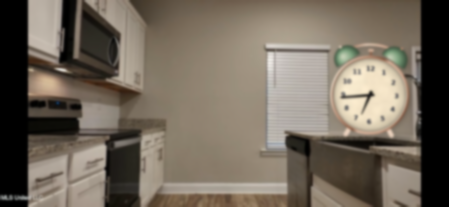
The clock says 6:44
